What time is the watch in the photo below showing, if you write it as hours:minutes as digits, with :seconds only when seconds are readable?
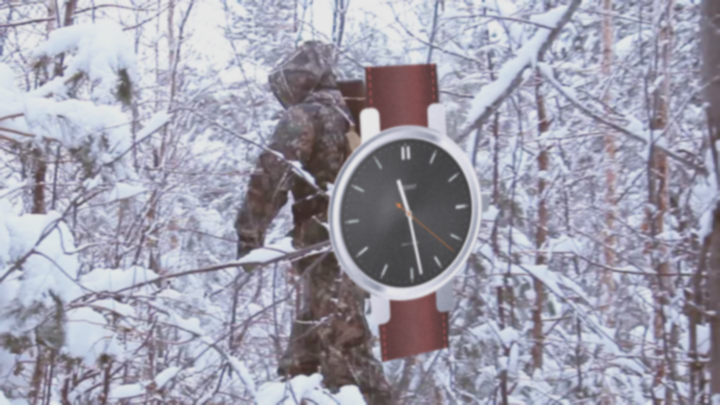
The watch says 11:28:22
